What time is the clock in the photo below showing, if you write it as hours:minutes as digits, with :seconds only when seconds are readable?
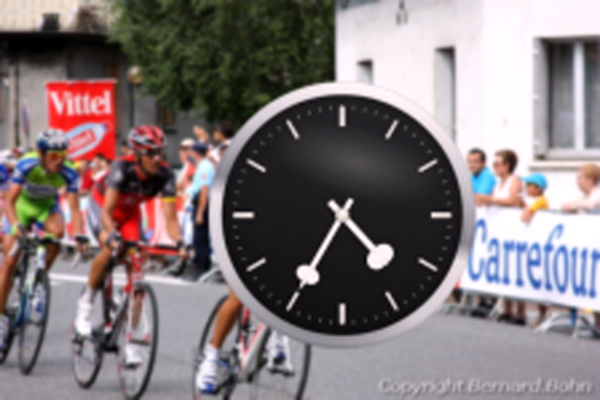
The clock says 4:35
